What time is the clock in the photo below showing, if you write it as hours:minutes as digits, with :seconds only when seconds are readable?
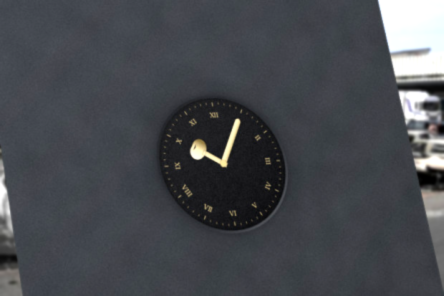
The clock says 10:05
